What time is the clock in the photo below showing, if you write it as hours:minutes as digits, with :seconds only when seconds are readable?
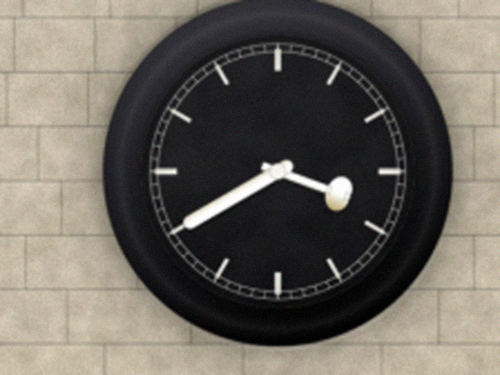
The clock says 3:40
